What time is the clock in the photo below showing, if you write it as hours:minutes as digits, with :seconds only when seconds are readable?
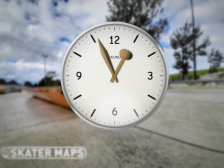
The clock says 12:56
